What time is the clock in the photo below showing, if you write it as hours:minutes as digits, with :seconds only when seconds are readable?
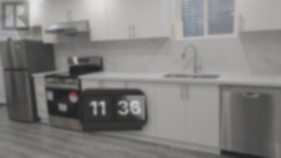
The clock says 11:36
